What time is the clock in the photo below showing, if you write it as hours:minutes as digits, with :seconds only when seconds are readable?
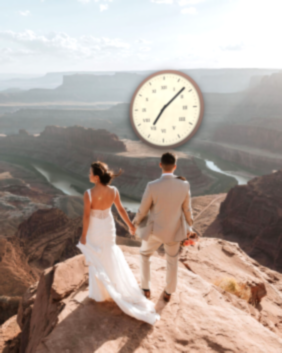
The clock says 7:08
